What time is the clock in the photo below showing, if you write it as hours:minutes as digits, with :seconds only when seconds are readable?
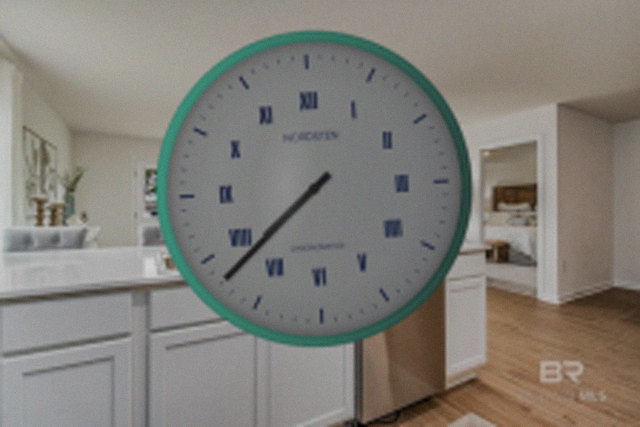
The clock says 7:38
